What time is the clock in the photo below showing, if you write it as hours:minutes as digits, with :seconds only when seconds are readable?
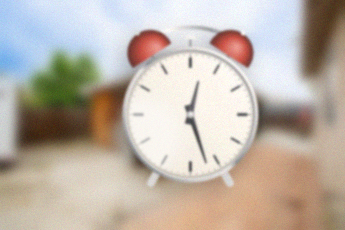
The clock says 12:27
